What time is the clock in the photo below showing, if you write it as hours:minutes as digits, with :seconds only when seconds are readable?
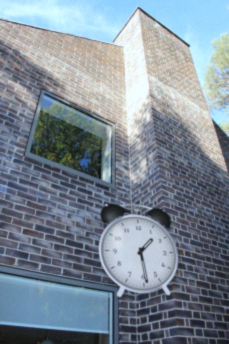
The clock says 1:29
